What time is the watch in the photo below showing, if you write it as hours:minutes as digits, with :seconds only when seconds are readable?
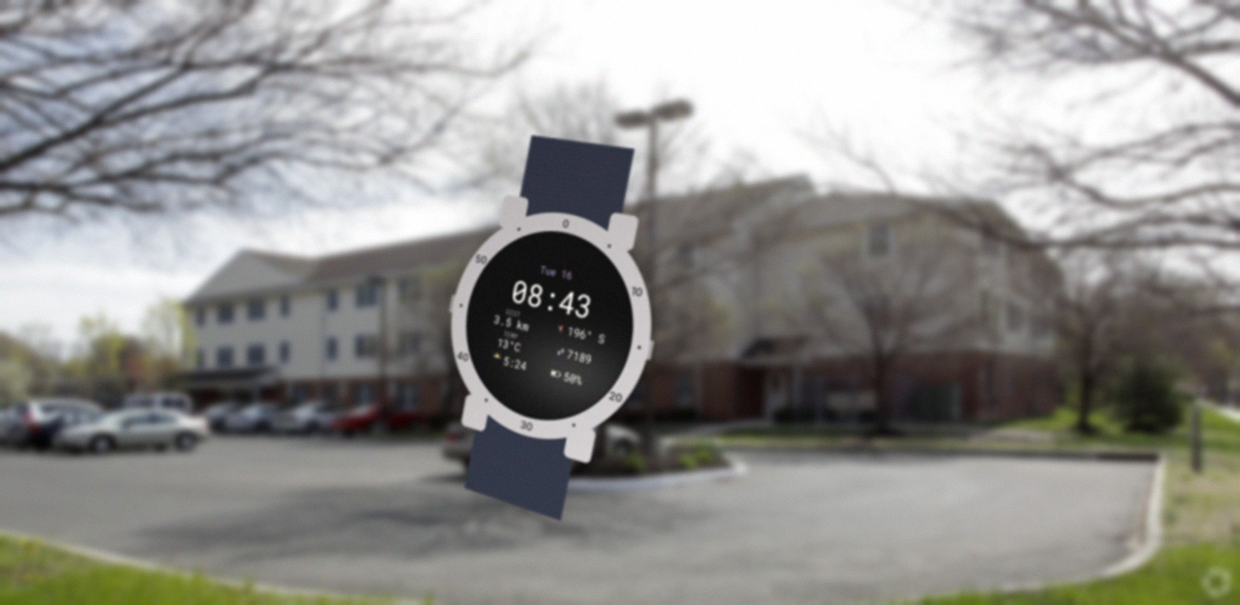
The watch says 8:43
